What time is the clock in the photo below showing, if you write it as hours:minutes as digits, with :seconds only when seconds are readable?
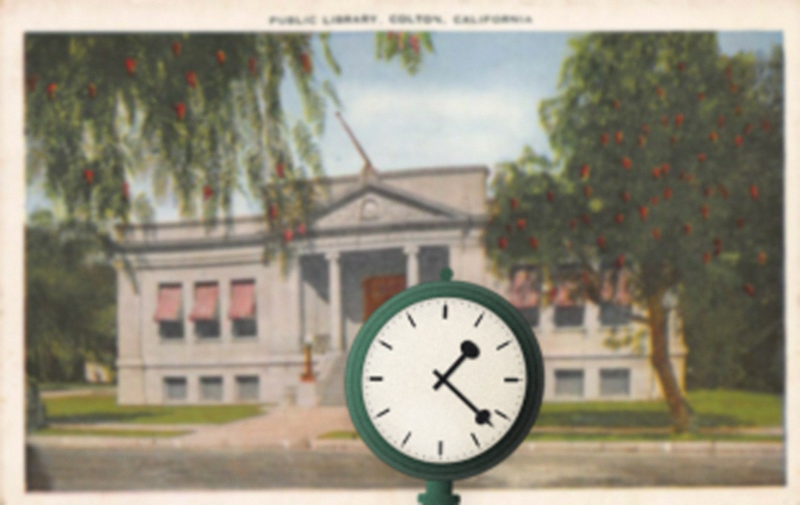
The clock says 1:22
